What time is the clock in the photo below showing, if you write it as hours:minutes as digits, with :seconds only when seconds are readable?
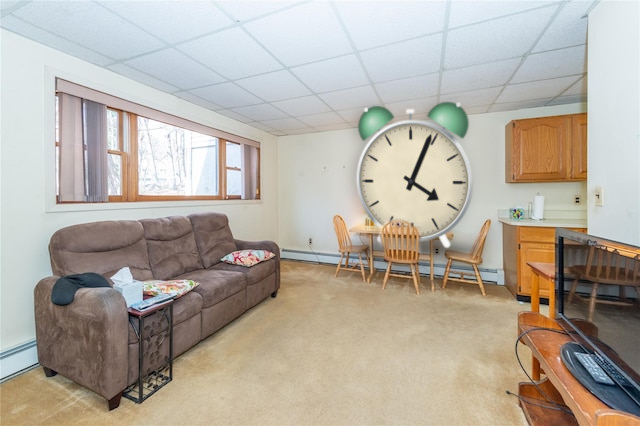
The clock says 4:04
